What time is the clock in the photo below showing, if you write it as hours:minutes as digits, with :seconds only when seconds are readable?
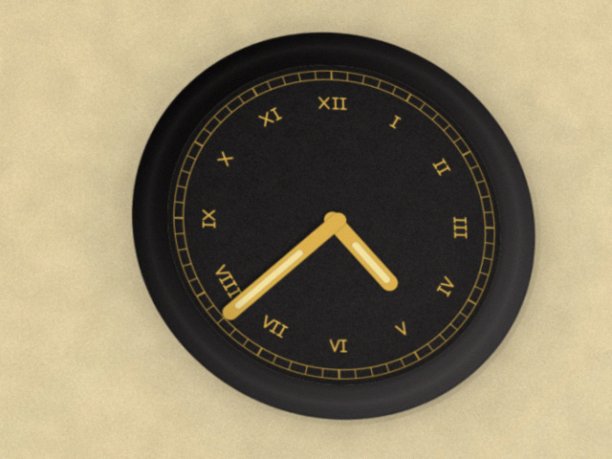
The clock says 4:38
